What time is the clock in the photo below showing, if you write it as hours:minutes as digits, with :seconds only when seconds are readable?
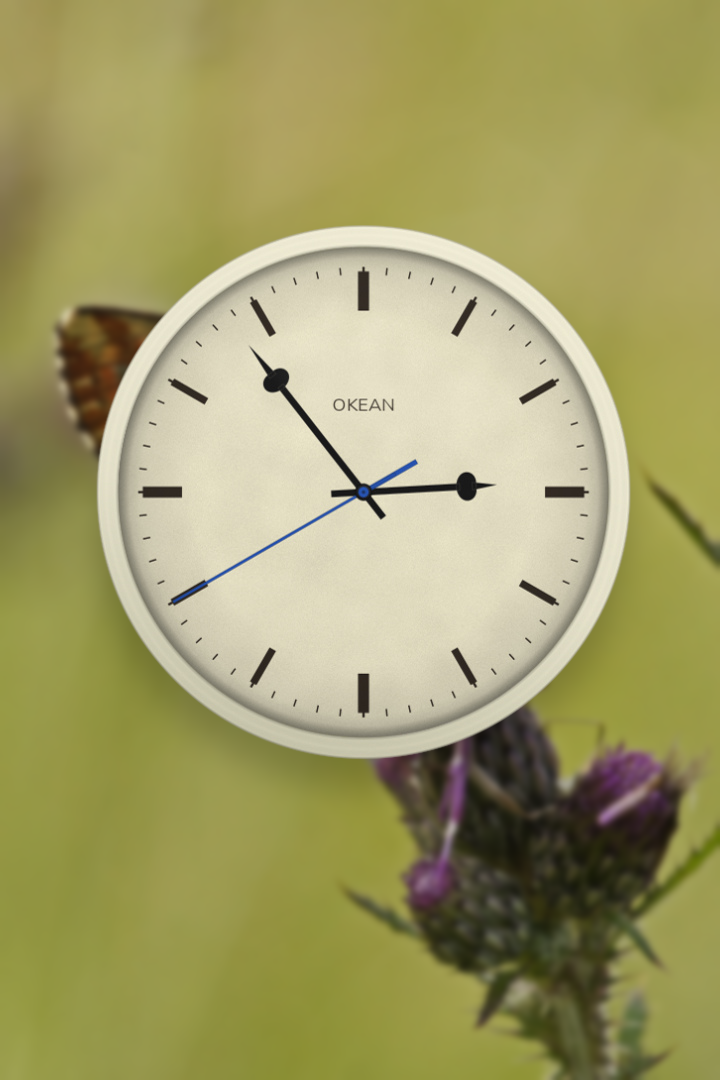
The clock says 2:53:40
